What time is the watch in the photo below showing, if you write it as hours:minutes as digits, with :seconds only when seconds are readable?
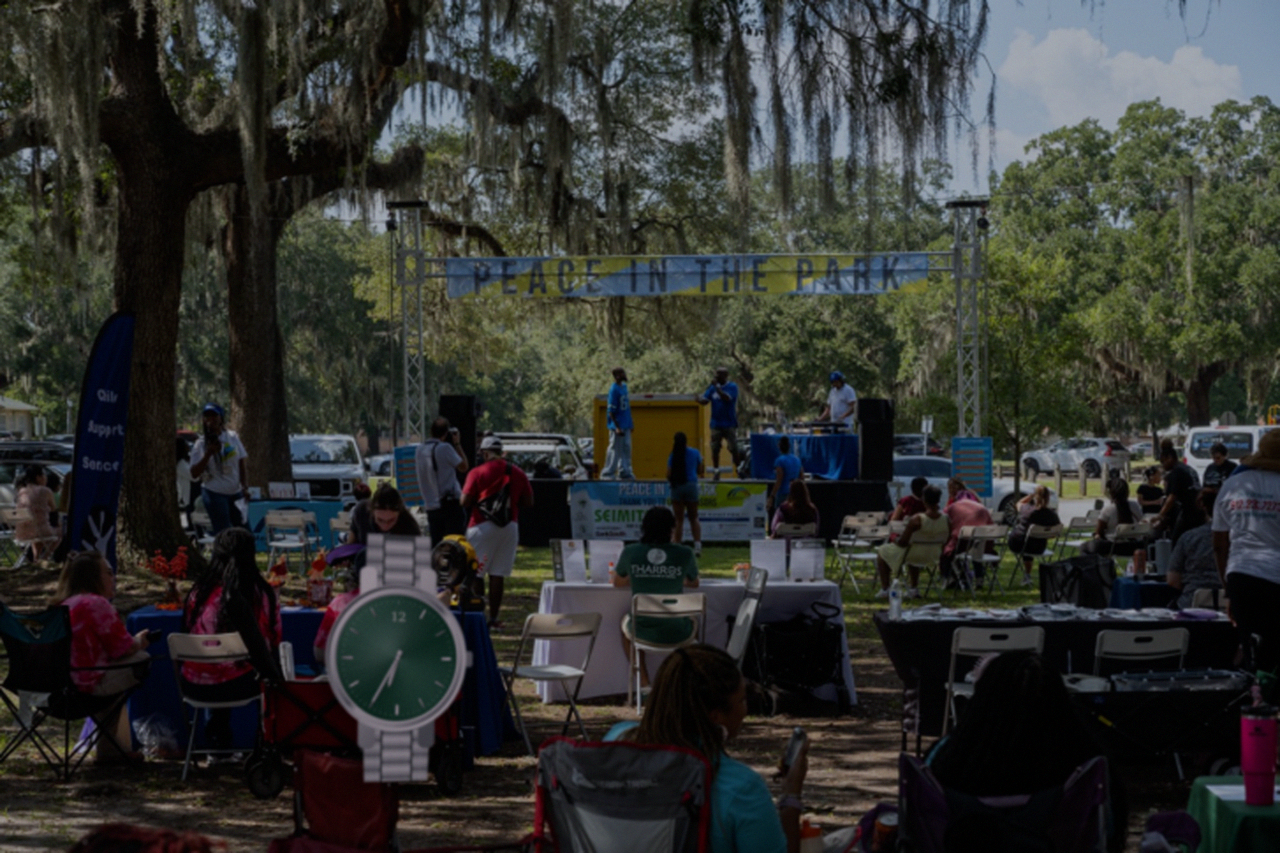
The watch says 6:35
